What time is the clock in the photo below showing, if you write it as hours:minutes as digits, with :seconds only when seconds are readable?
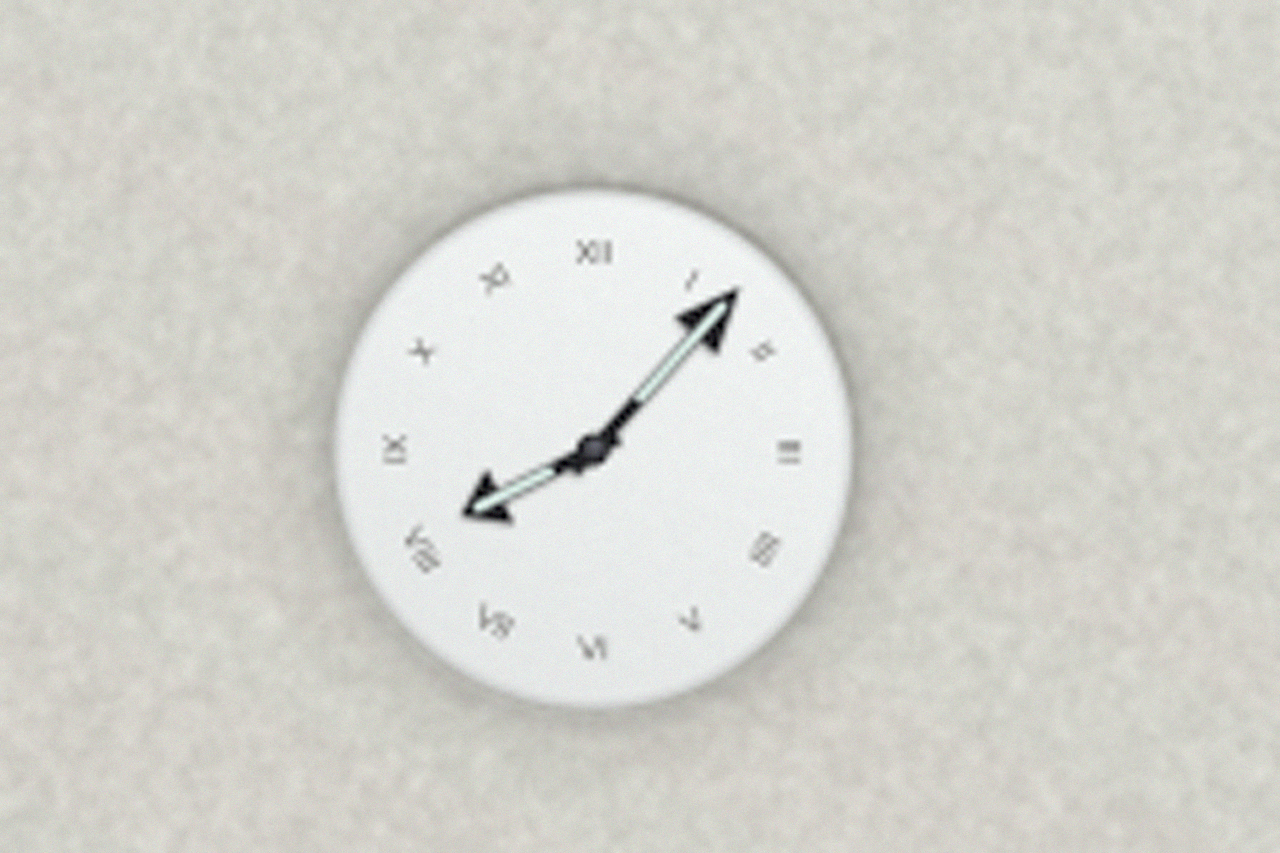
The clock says 8:07
